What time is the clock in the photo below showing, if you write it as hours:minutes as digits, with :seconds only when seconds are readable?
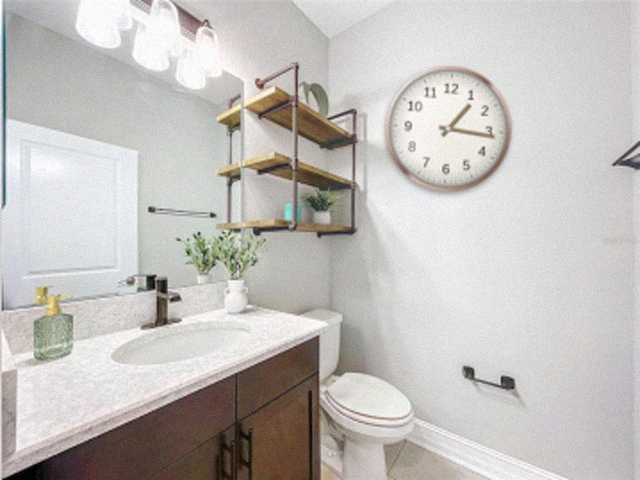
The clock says 1:16
